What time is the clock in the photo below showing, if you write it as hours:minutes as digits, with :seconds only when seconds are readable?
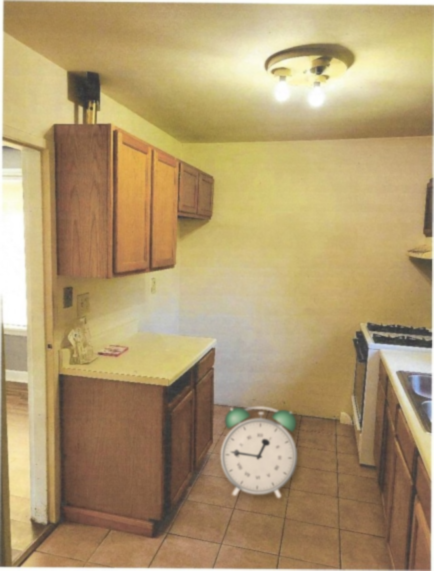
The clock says 12:46
